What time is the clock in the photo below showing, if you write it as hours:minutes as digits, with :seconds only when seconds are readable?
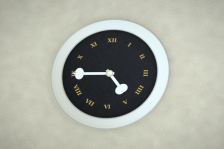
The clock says 4:45
